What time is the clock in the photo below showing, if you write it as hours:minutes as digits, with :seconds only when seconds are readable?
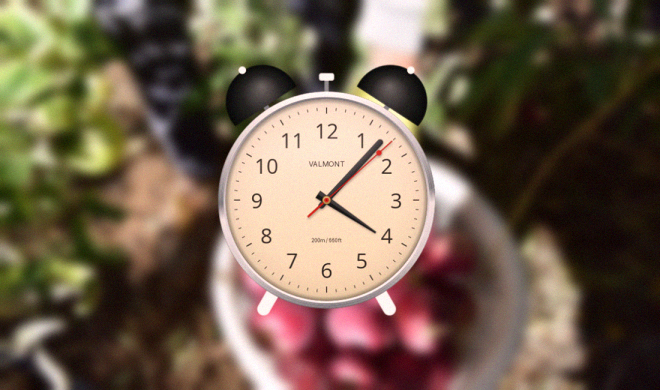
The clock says 4:07:08
